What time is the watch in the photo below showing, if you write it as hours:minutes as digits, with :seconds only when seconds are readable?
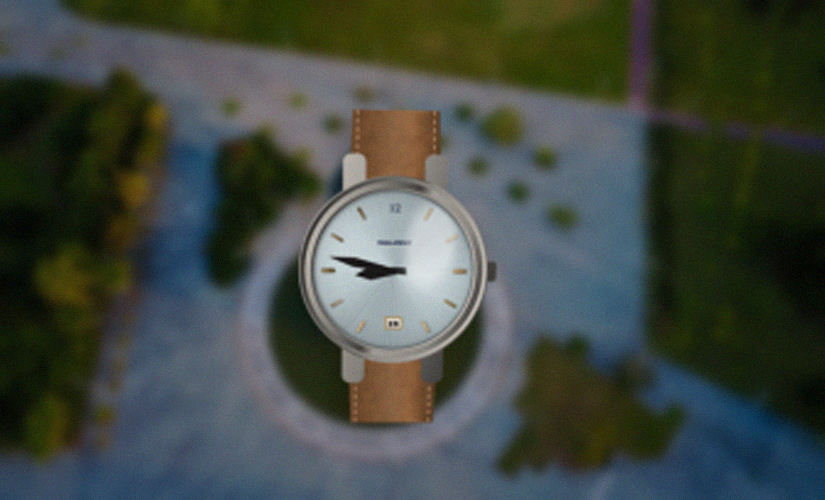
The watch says 8:47
